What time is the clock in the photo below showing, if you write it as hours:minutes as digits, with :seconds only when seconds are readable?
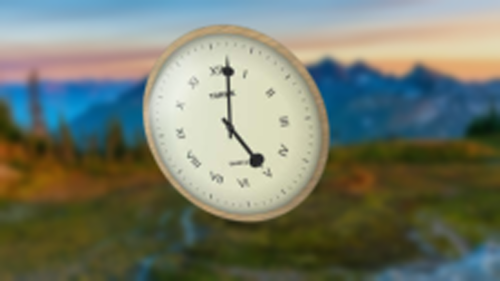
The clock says 5:02
